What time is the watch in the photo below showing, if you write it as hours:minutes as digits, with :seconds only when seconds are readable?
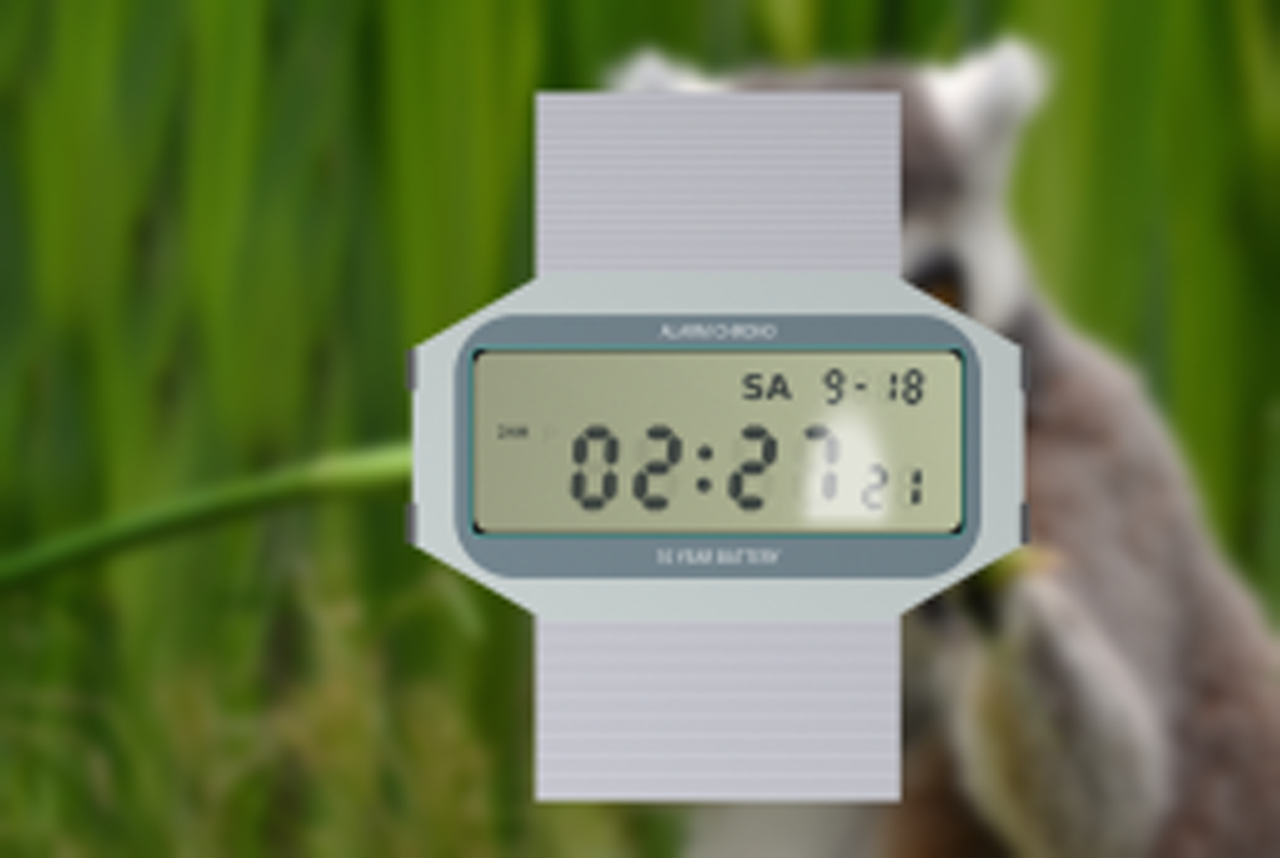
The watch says 2:27:21
